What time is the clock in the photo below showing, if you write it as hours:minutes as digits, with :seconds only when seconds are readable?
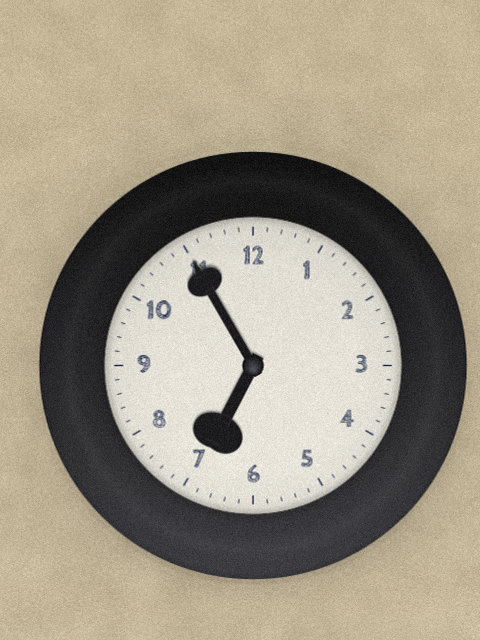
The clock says 6:55
